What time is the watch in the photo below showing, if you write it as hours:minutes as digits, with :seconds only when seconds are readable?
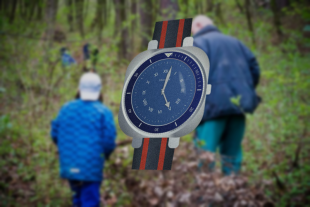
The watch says 5:02
